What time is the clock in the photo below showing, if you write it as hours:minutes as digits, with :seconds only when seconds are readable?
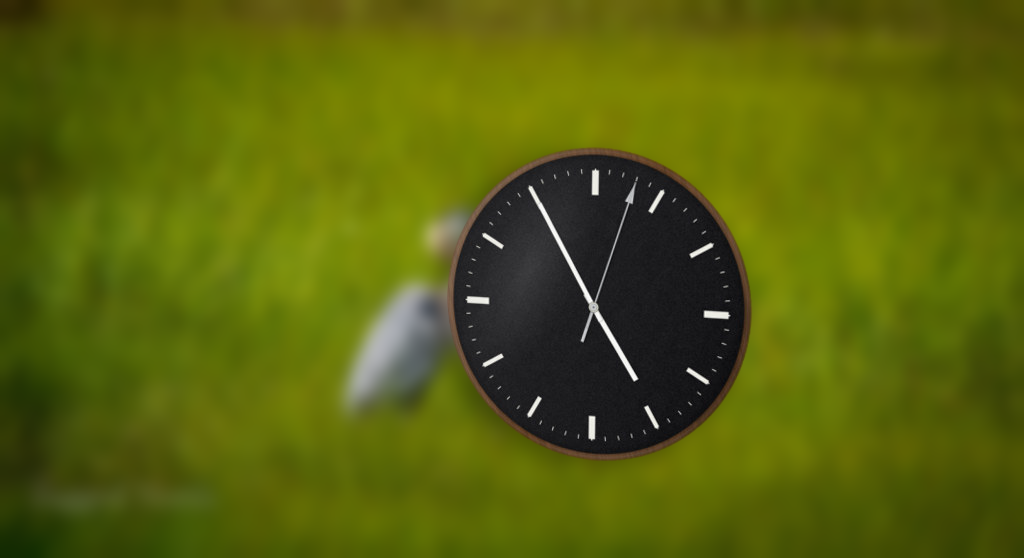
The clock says 4:55:03
